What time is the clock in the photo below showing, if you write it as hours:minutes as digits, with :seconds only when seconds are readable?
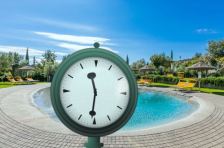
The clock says 11:31
